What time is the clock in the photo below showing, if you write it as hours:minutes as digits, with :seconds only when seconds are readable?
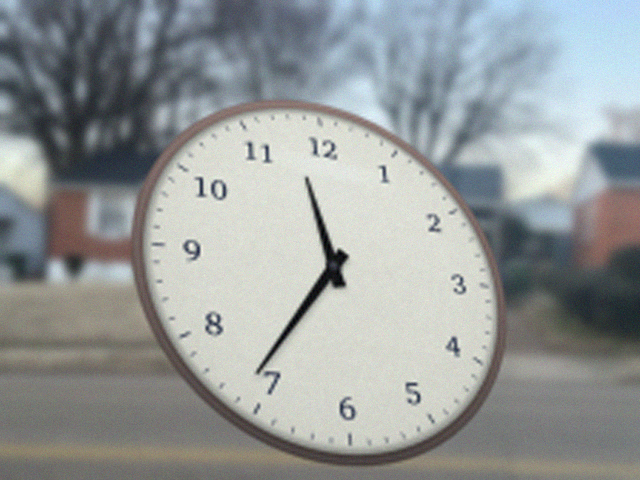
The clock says 11:36
